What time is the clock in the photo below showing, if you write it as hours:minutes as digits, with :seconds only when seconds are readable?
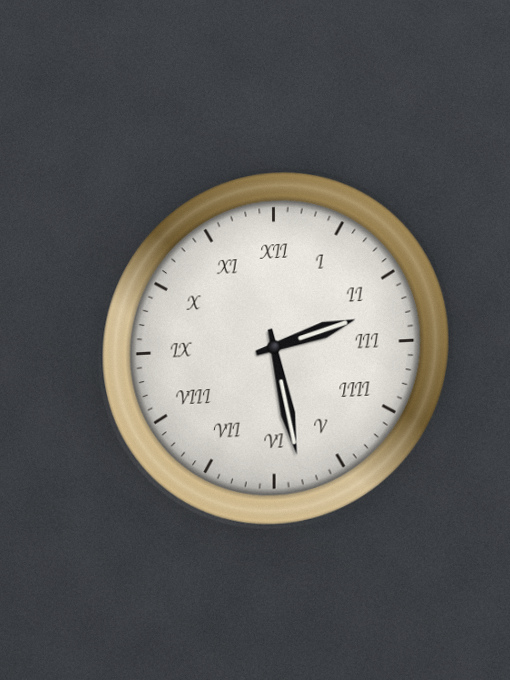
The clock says 2:28
